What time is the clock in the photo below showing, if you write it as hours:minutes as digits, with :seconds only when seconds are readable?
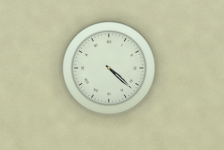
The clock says 4:22
